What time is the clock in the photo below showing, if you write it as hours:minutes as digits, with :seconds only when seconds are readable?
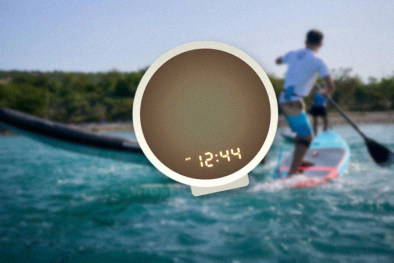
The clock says 12:44
